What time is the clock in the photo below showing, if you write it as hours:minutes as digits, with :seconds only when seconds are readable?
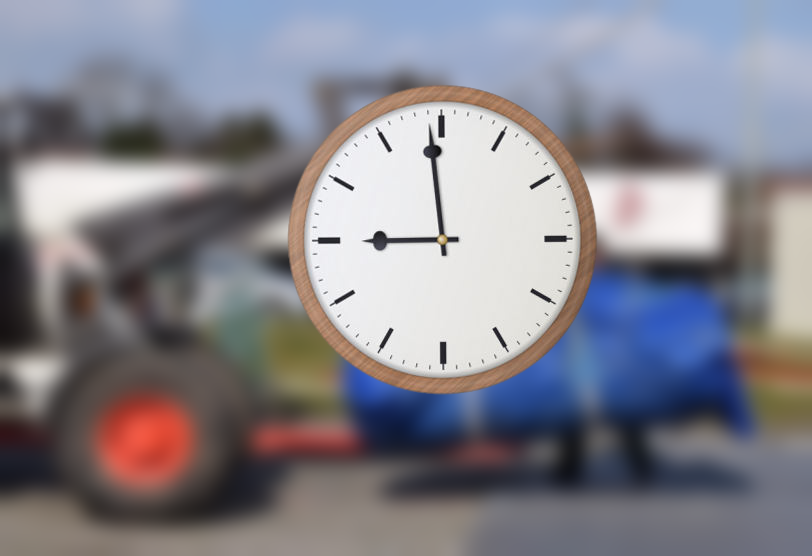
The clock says 8:59
